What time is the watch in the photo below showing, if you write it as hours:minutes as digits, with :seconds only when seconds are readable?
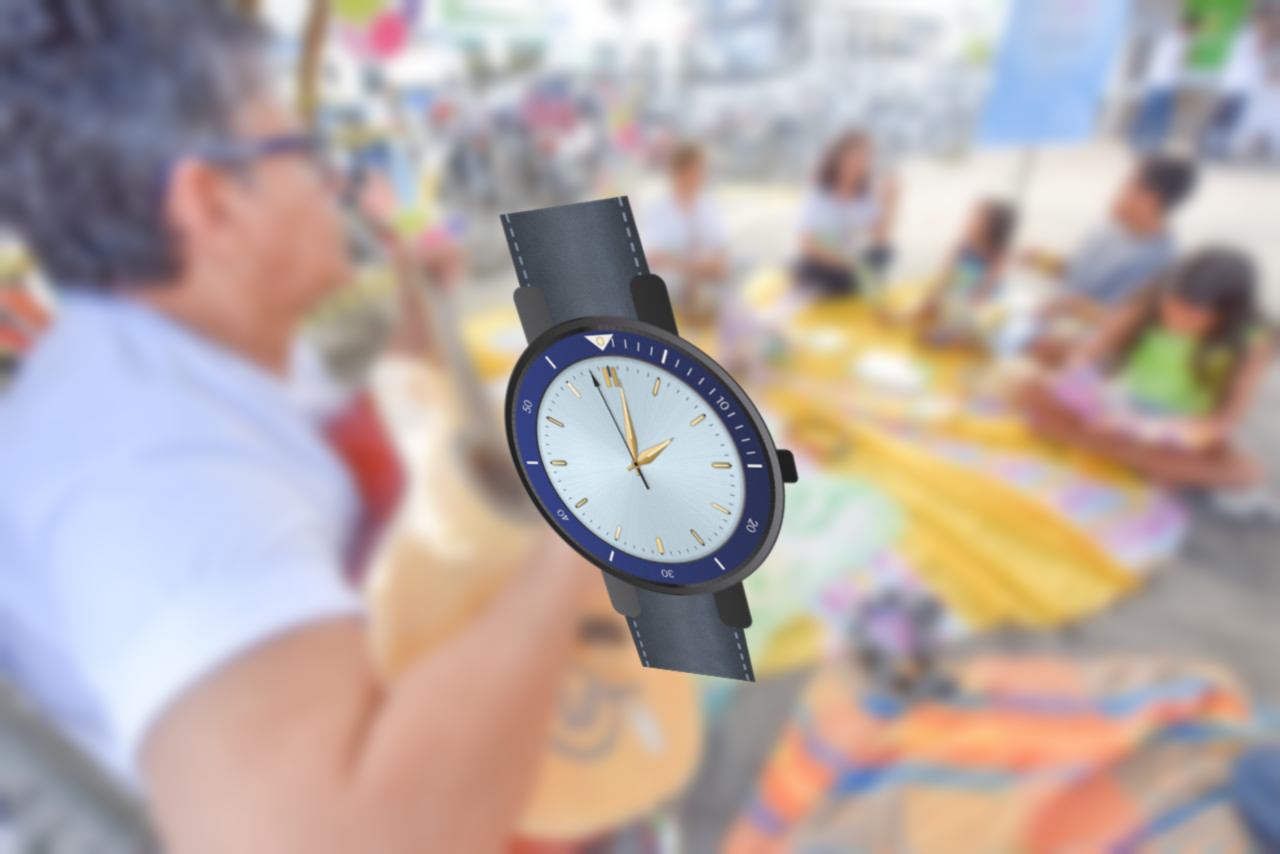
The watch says 2:00:58
